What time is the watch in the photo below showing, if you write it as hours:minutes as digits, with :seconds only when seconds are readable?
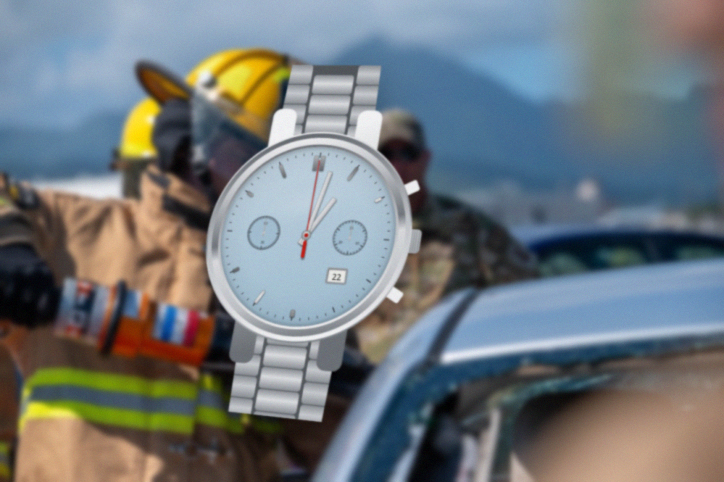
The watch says 1:02
